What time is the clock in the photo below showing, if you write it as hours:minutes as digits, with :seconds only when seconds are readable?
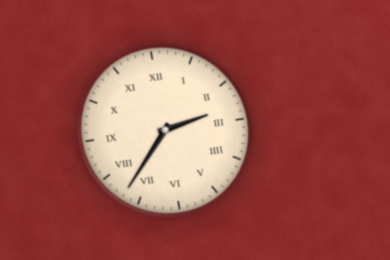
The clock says 2:37
